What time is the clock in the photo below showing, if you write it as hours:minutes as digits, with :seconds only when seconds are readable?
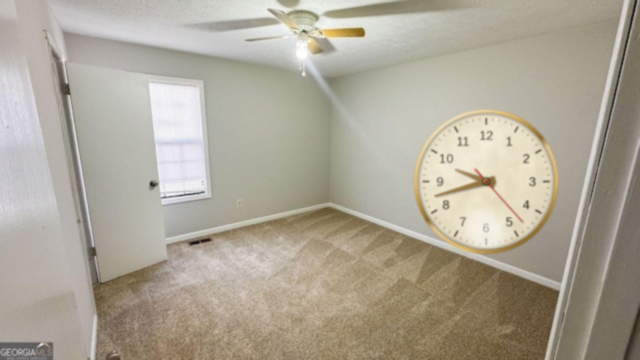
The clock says 9:42:23
